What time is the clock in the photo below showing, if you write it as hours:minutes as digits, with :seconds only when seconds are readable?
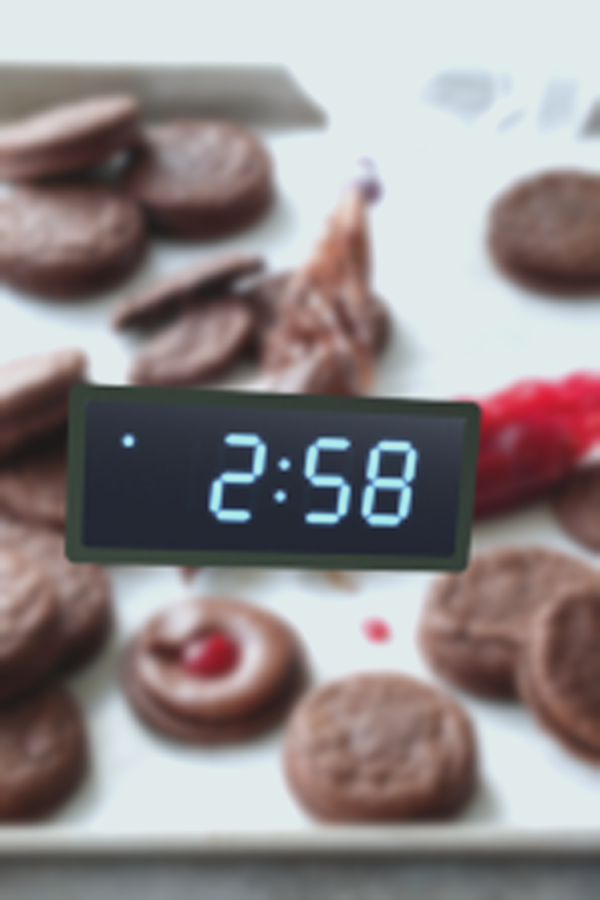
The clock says 2:58
